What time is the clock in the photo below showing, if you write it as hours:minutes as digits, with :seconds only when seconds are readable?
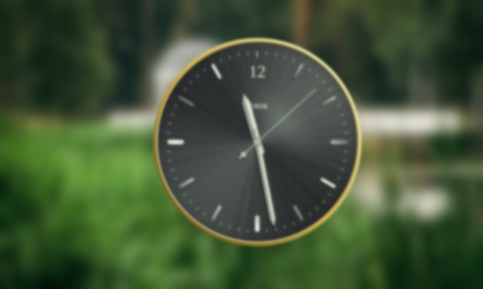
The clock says 11:28:08
